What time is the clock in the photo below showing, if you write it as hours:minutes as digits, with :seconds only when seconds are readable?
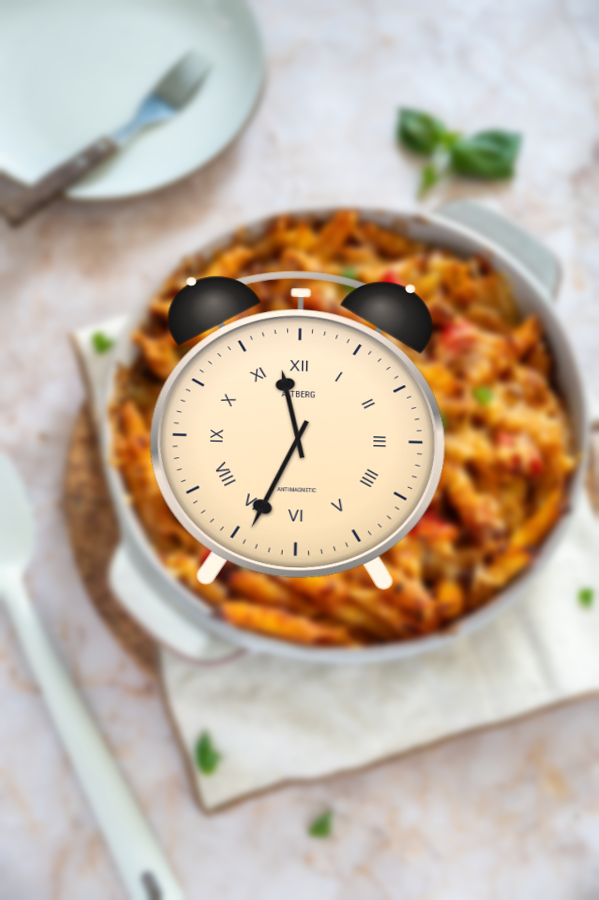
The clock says 11:34
